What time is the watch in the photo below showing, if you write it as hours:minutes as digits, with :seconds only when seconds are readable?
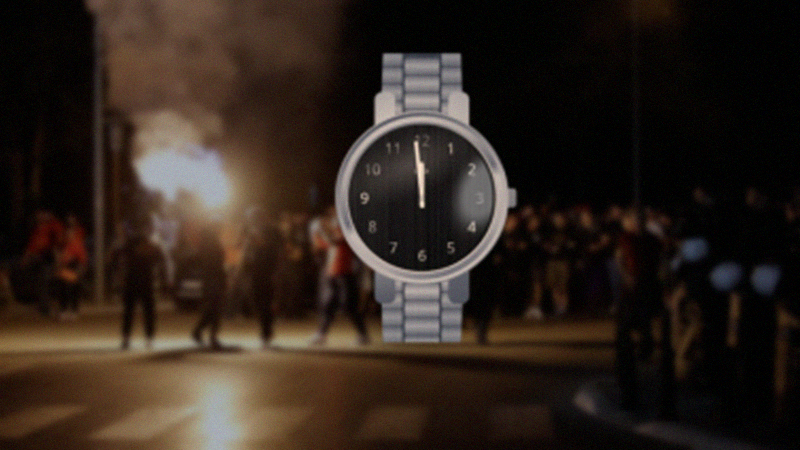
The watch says 11:59
